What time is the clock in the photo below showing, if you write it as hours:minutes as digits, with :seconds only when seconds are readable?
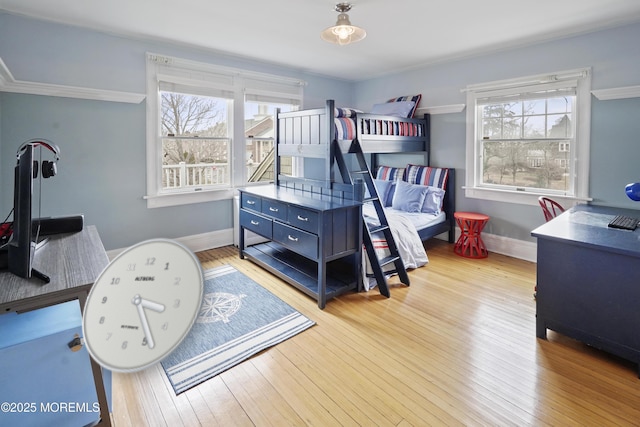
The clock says 3:24
